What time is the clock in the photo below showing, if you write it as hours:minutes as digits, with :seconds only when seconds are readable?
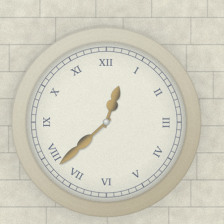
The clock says 12:38
